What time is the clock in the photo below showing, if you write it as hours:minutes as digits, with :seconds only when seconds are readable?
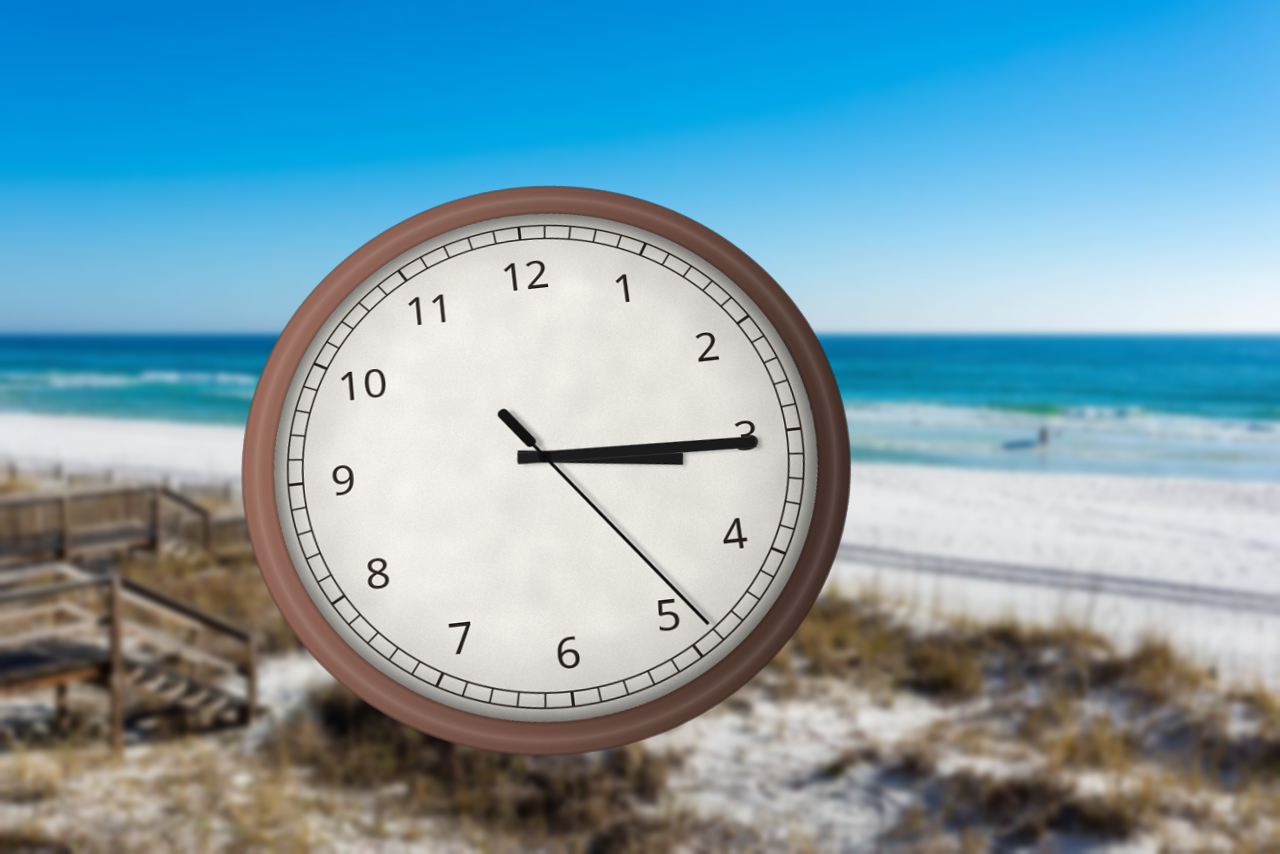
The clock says 3:15:24
